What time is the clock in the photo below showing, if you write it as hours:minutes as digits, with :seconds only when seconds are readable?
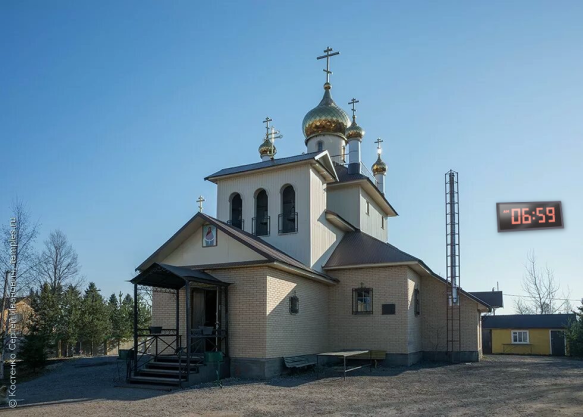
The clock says 6:59
